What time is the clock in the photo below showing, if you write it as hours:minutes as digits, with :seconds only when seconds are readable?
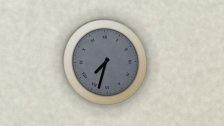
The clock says 7:33
